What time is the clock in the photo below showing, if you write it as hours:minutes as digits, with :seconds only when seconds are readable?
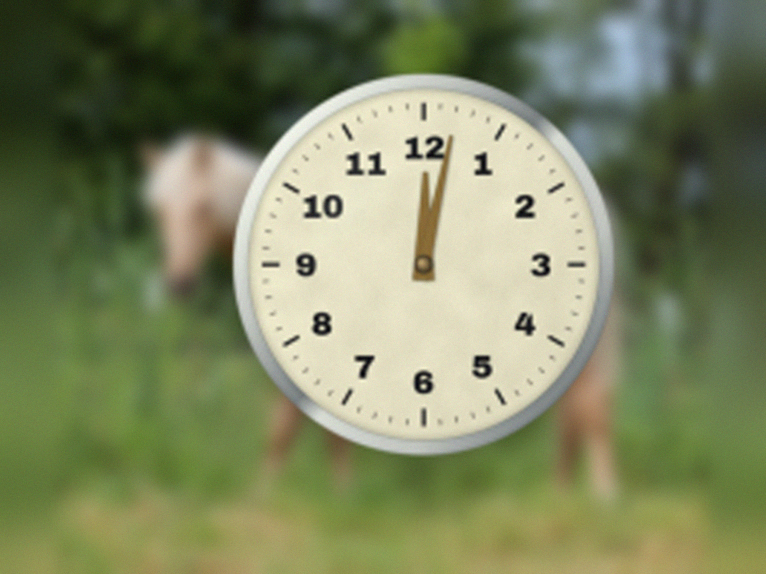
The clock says 12:02
